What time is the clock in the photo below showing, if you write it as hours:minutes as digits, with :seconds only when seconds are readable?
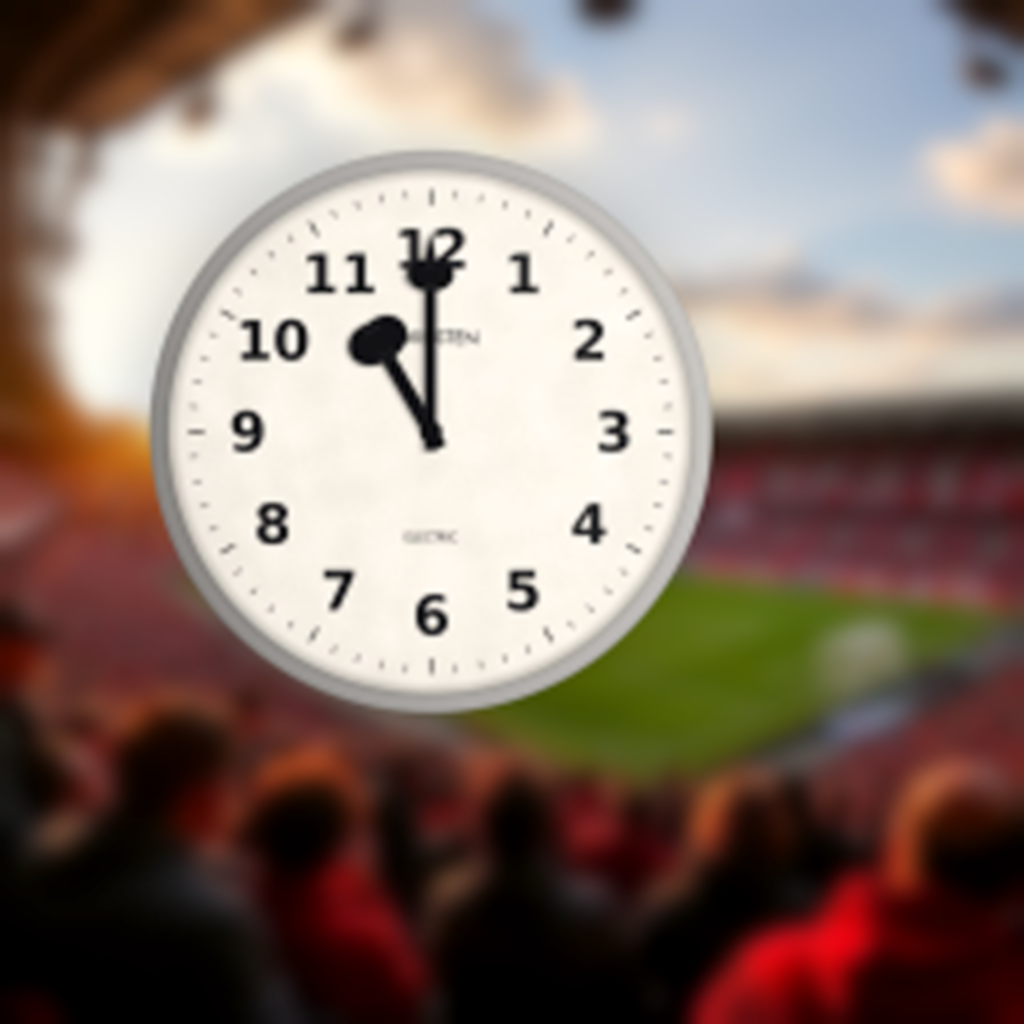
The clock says 11:00
